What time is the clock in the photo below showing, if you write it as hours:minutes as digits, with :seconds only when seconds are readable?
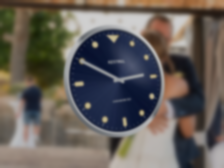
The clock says 2:50
